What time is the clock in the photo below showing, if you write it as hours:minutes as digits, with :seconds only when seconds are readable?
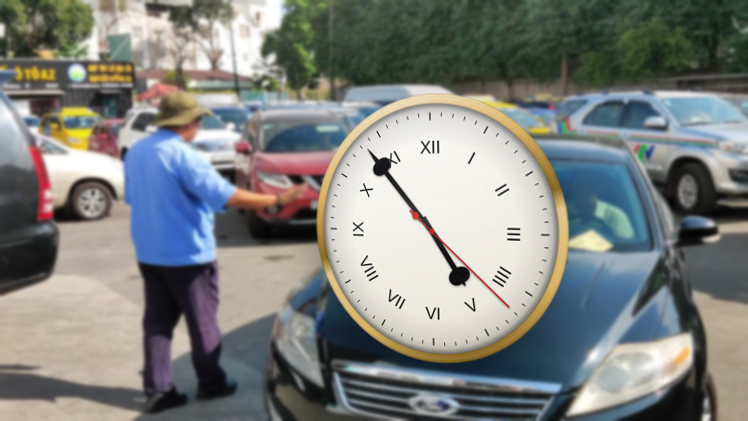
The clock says 4:53:22
